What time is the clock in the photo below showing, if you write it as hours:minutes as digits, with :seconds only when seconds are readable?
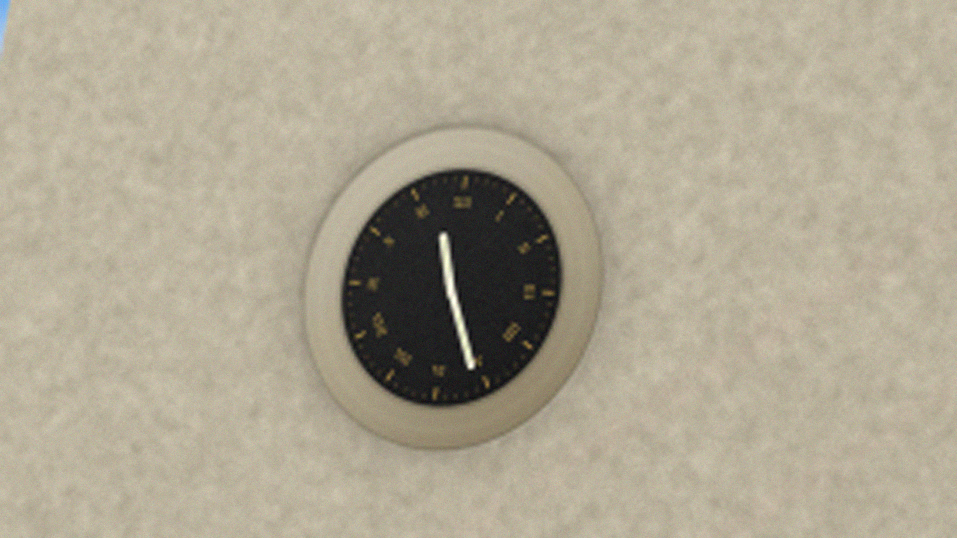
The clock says 11:26
